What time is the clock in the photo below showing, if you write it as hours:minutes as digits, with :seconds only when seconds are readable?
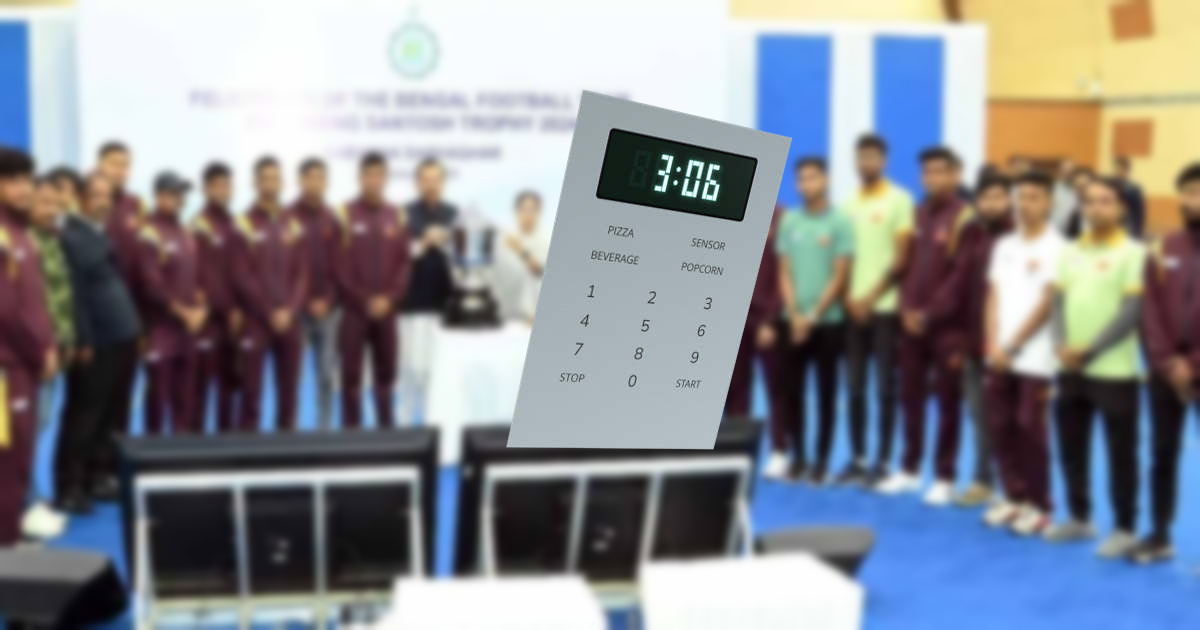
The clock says 3:06
